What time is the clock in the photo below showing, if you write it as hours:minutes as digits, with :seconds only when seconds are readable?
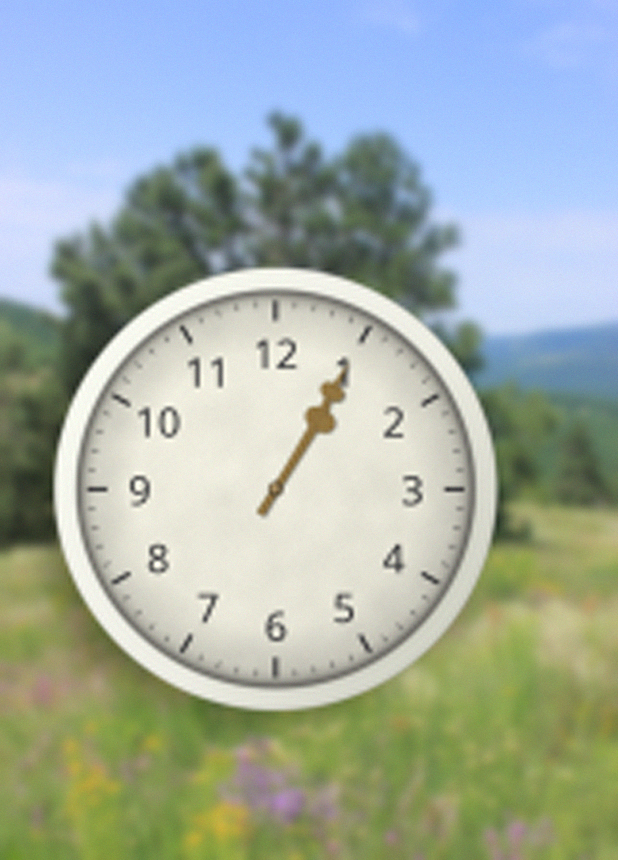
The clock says 1:05
